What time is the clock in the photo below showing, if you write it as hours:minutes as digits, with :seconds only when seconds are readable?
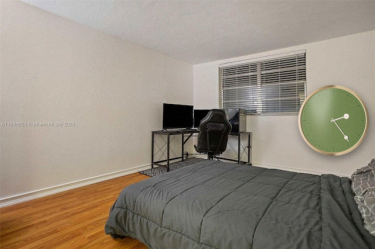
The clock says 2:24
